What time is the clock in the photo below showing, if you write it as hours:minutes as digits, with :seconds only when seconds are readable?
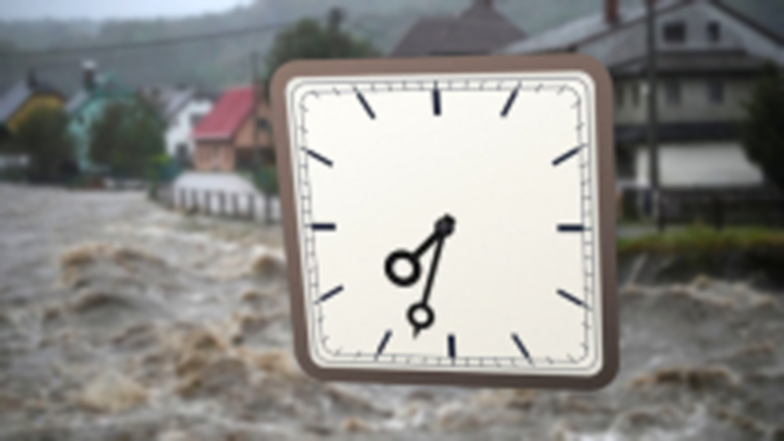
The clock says 7:33
